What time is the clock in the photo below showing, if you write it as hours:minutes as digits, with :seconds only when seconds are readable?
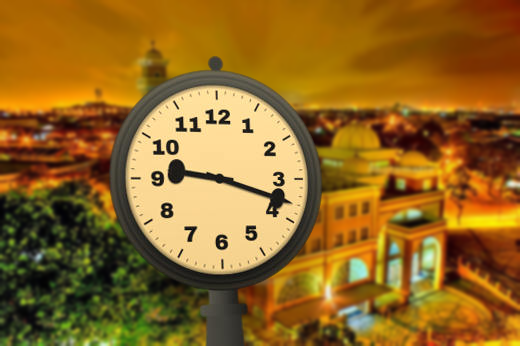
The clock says 9:18
